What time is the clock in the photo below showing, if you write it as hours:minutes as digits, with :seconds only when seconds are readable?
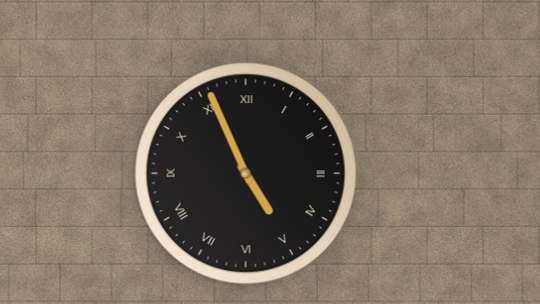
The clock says 4:56
